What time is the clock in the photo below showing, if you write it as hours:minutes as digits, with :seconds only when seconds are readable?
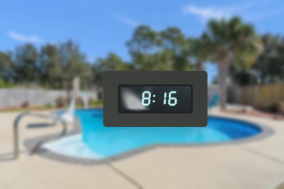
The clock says 8:16
